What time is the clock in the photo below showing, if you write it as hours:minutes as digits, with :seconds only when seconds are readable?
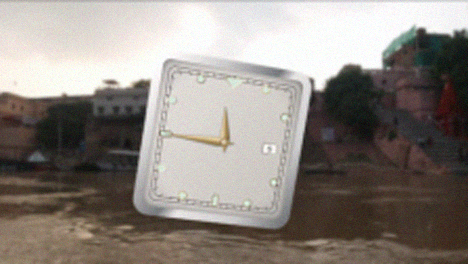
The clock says 11:45
